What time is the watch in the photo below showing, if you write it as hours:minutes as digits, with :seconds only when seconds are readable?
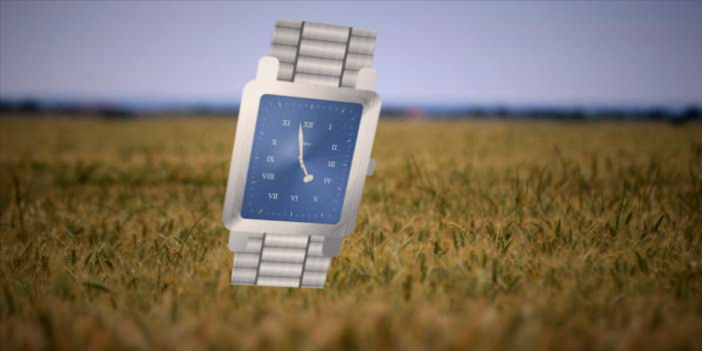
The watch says 4:58
